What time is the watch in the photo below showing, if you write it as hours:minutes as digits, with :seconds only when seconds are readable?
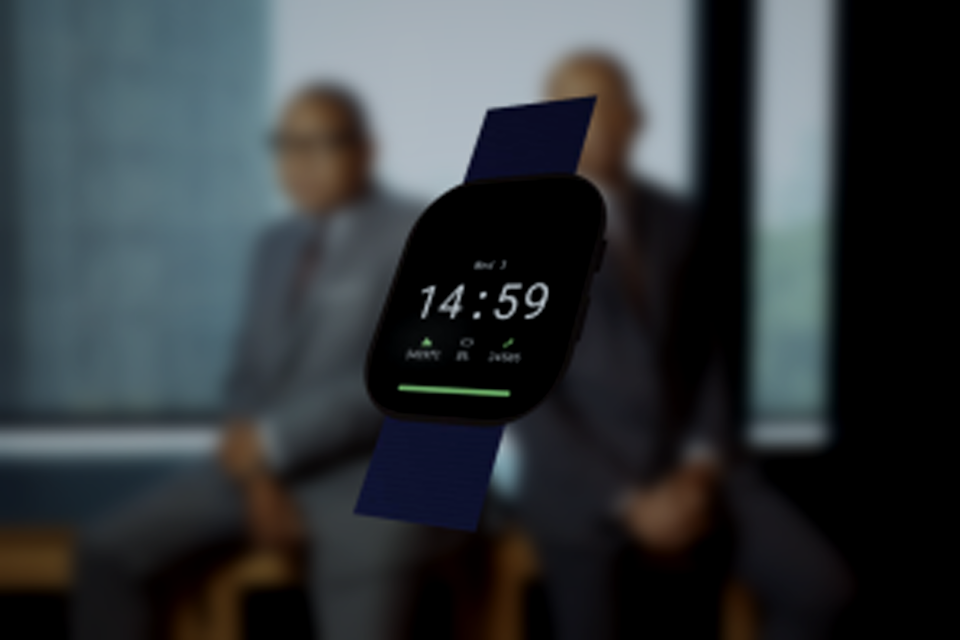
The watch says 14:59
